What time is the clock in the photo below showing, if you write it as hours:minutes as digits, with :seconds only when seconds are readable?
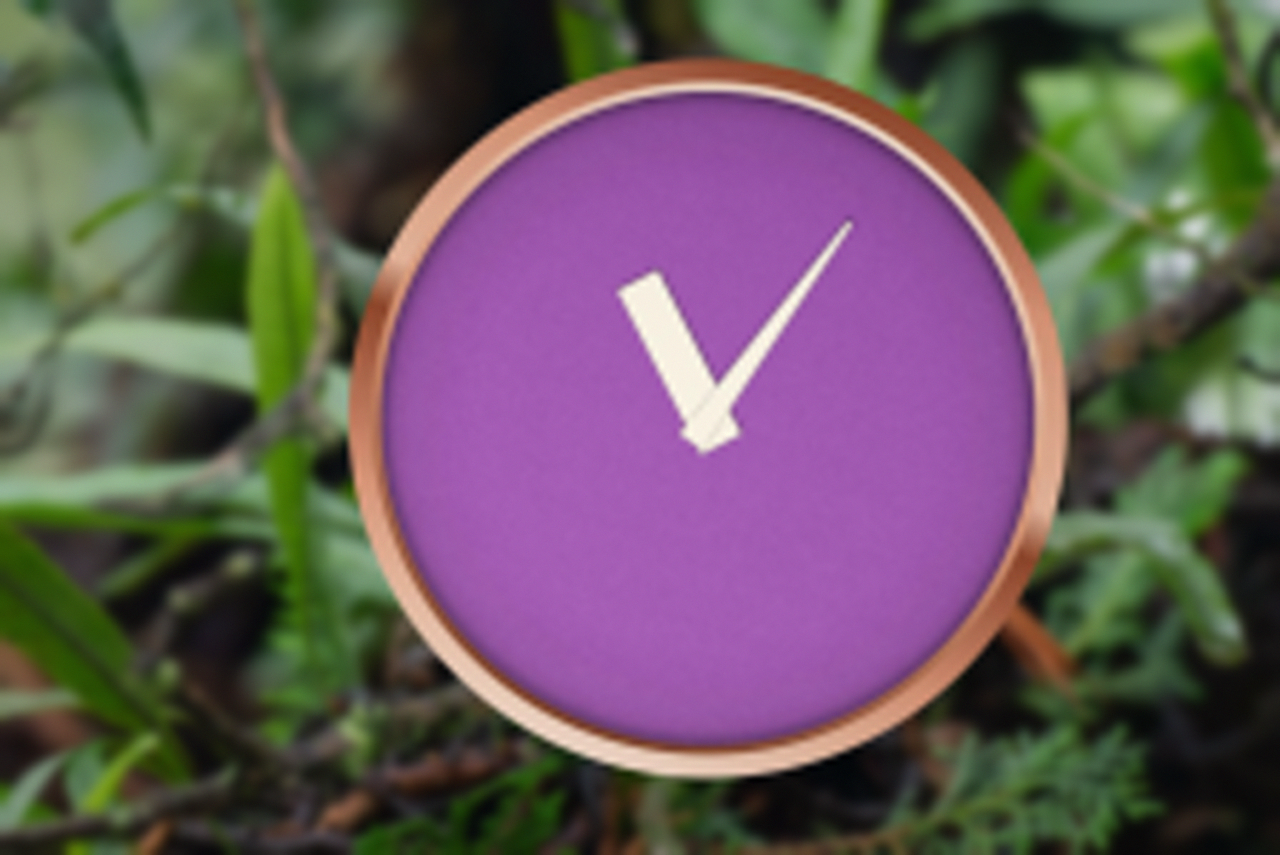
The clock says 11:06
